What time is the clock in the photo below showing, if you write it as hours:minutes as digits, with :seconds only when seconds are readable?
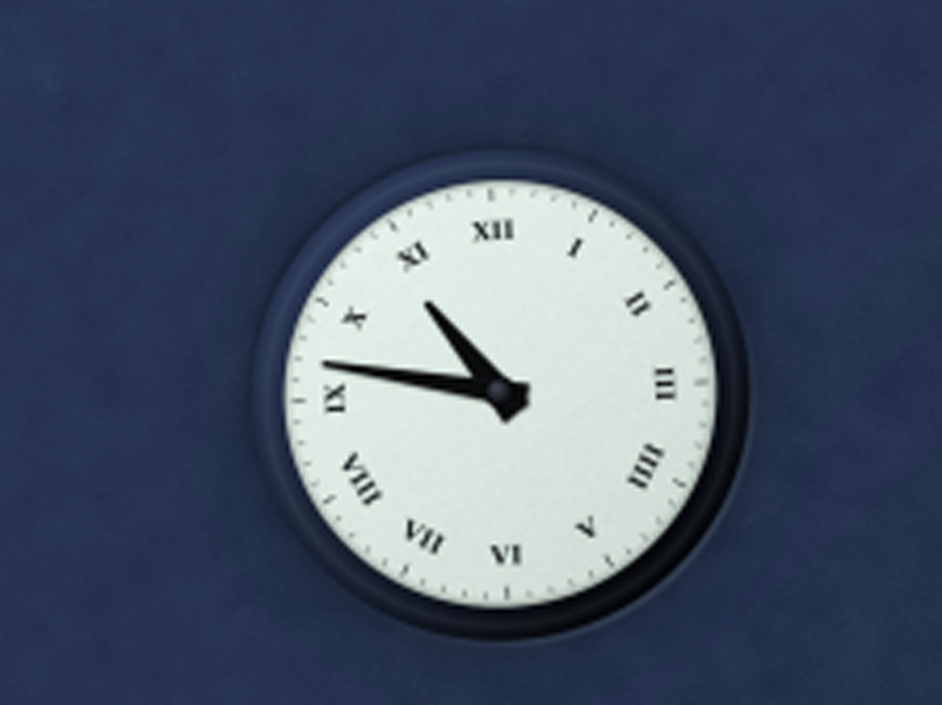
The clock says 10:47
